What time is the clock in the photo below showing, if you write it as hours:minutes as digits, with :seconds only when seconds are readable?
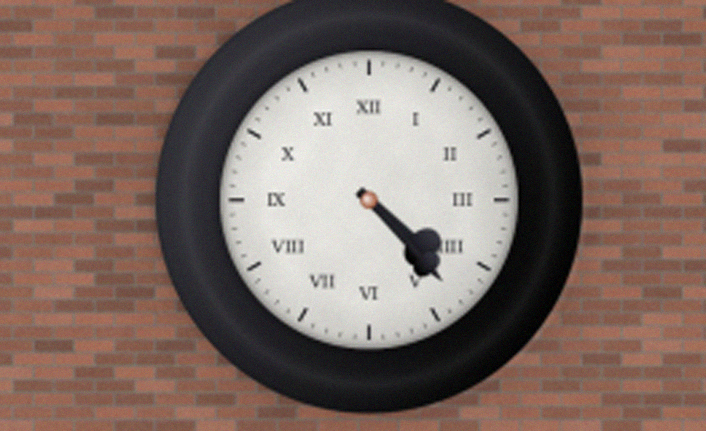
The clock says 4:23
